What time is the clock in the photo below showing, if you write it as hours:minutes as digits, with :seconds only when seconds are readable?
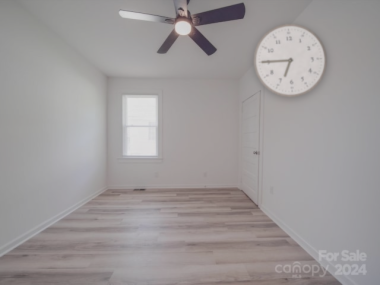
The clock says 6:45
